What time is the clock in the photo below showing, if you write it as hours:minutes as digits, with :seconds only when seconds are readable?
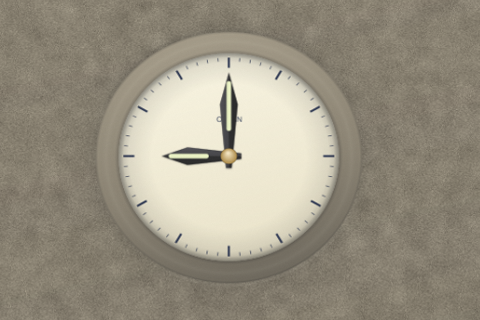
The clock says 9:00
